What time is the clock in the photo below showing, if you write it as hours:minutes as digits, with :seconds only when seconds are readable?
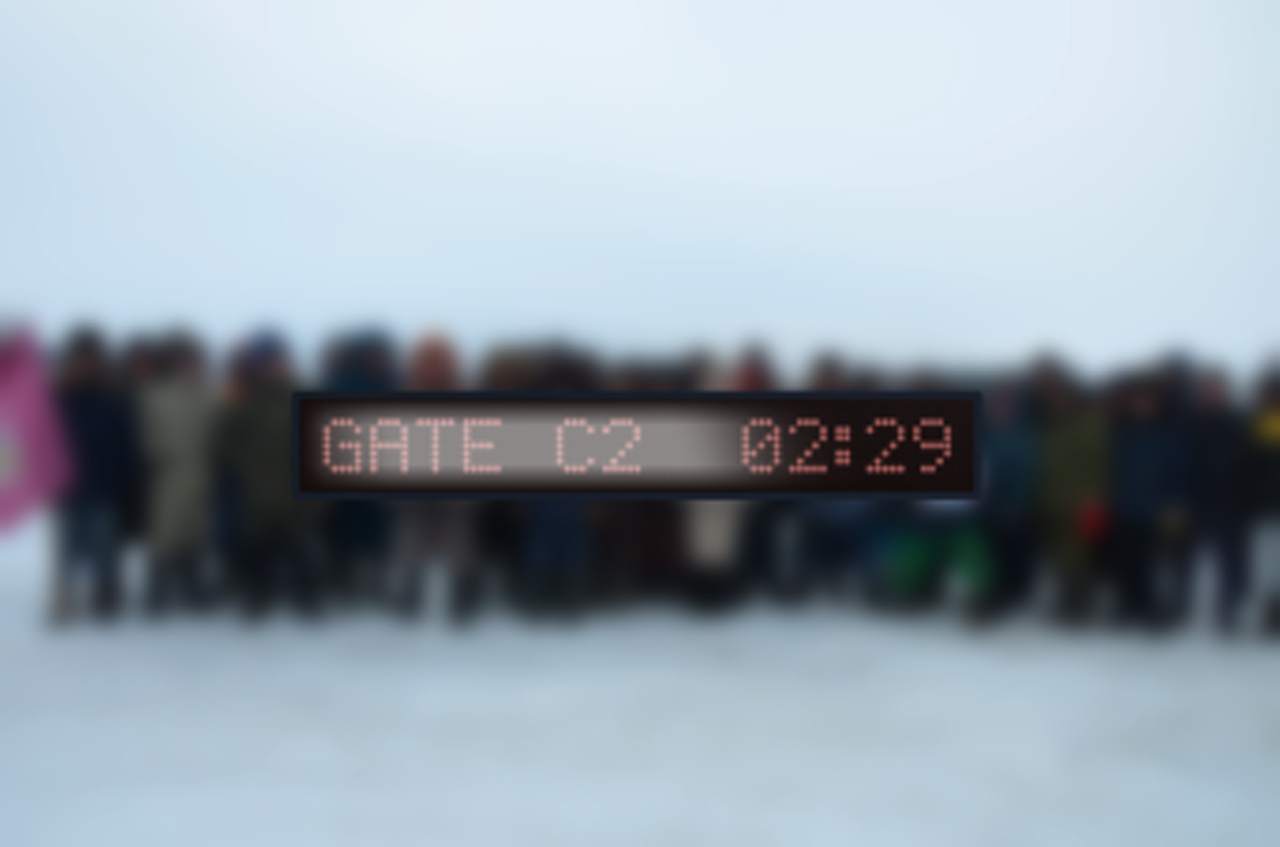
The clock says 2:29
